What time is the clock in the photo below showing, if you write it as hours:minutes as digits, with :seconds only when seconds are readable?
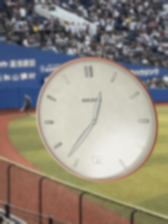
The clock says 12:37
